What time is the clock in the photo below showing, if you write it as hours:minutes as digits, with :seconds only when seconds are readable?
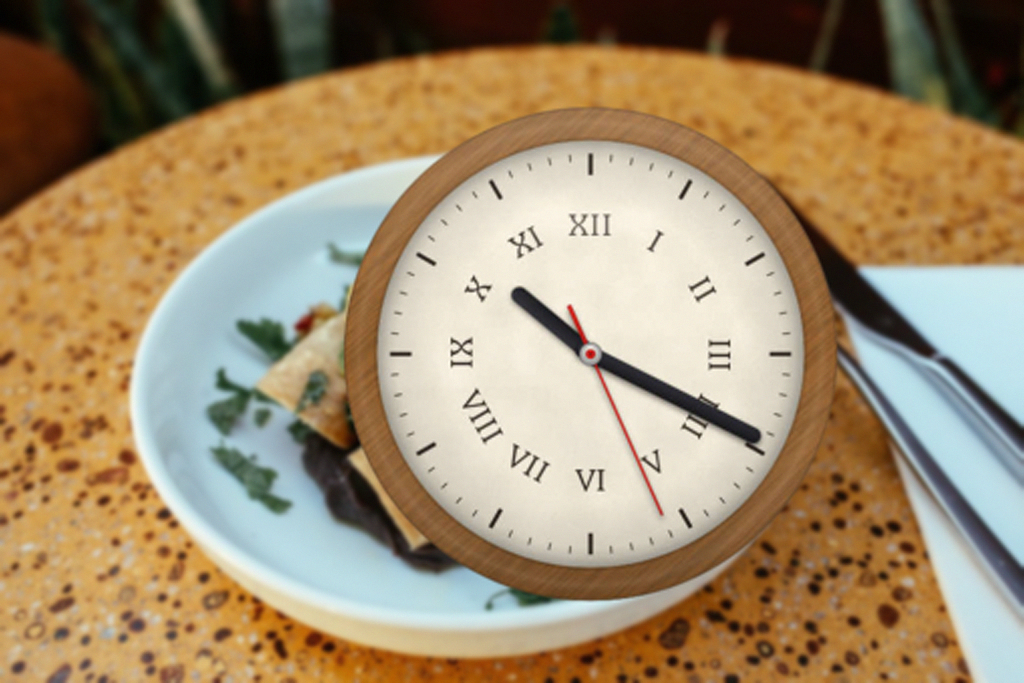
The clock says 10:19:26
